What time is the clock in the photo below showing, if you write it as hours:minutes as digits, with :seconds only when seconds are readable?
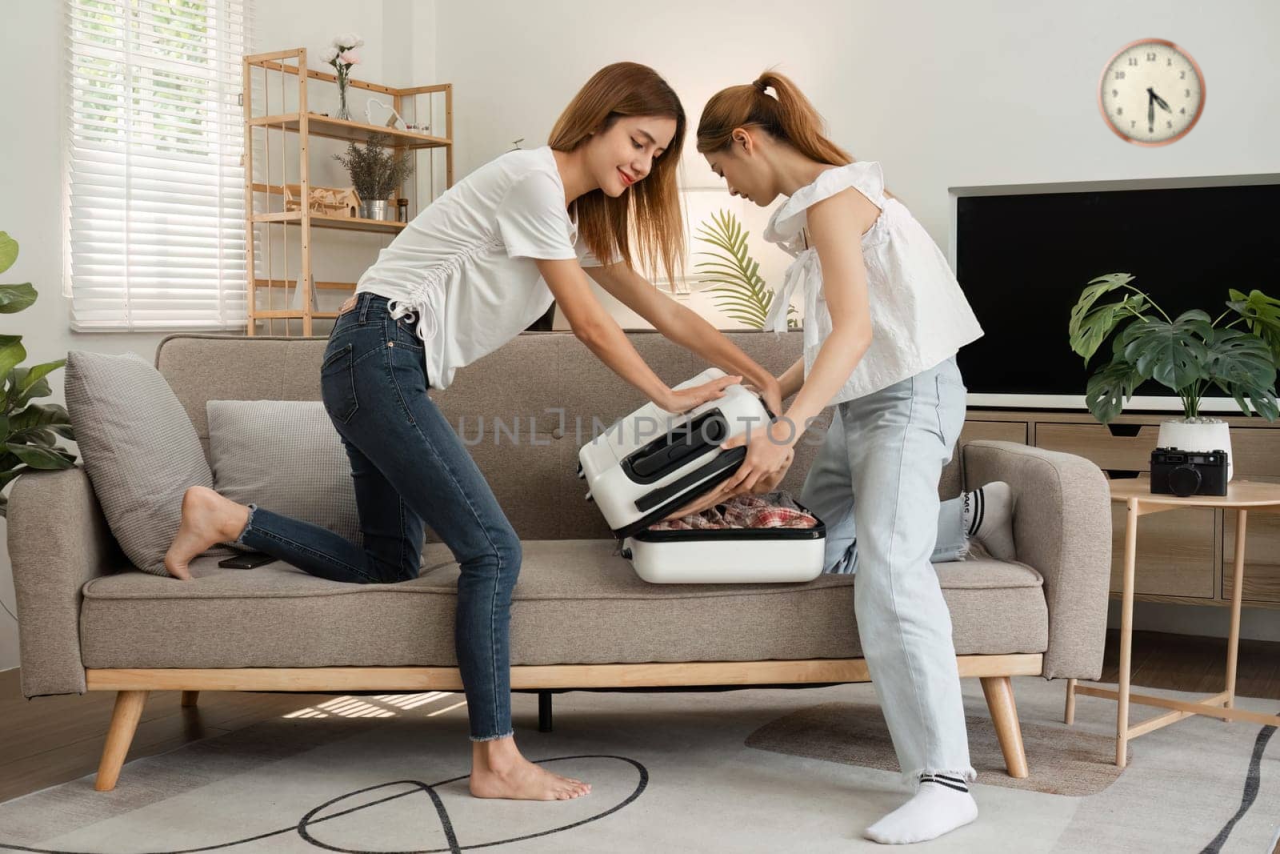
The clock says 4:30
